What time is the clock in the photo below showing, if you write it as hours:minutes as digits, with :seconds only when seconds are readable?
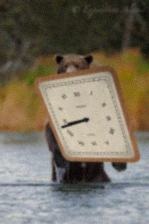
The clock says 8:43
